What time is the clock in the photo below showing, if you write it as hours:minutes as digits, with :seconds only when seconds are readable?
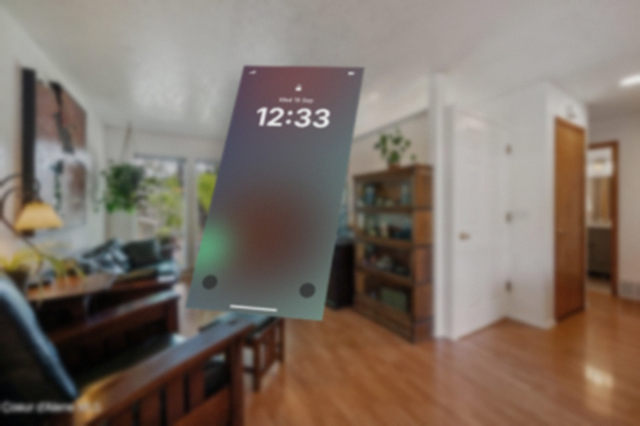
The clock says 12:33
